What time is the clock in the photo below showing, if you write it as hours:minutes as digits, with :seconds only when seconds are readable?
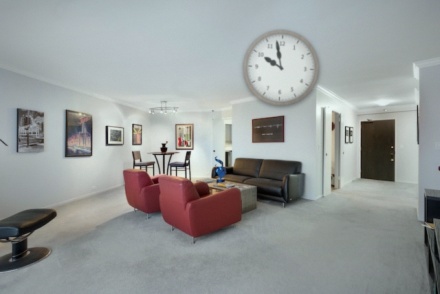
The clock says 9:58
